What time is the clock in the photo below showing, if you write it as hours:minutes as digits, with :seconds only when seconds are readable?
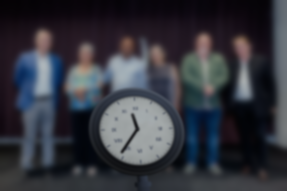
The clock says 11:36
